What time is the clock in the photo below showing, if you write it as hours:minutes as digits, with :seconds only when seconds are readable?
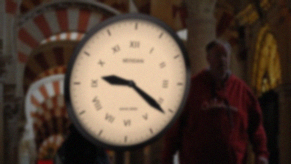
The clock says 9:21
